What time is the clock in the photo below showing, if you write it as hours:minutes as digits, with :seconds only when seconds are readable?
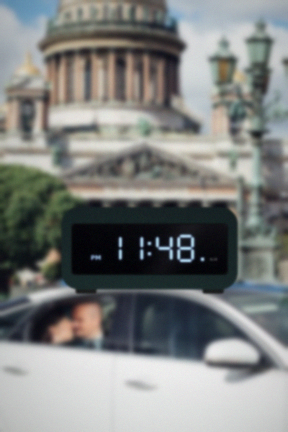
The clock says 11:48
